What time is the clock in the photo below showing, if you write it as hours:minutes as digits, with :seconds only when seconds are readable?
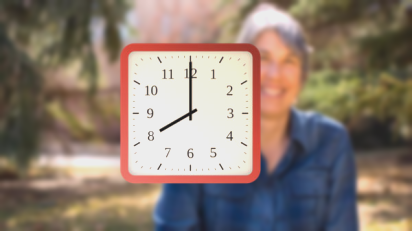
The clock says 8:00
